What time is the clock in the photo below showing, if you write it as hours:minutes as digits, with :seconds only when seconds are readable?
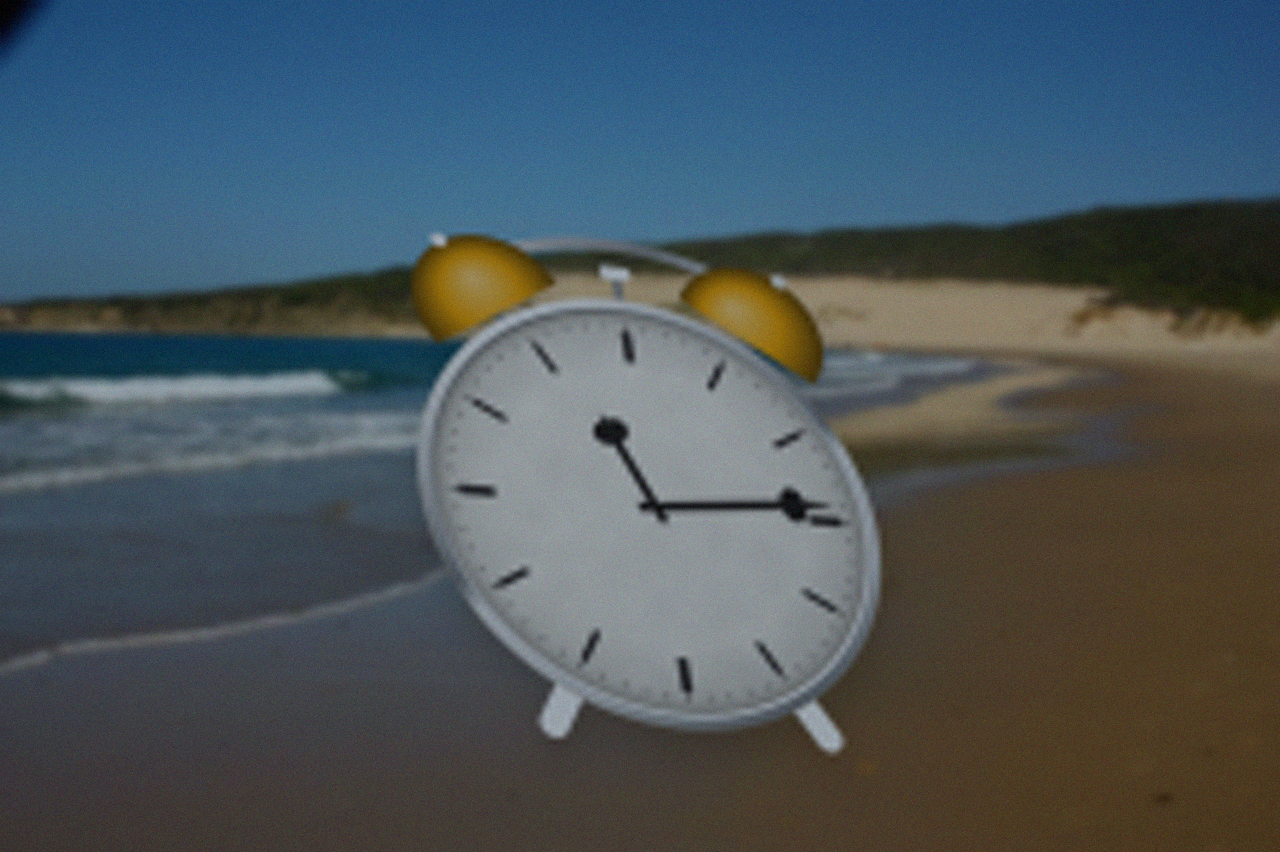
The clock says 11:14
